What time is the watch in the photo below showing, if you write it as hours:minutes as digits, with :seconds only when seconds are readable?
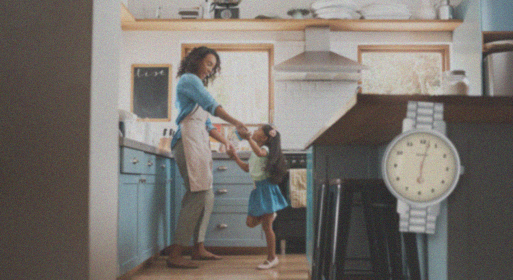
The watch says 6:02
